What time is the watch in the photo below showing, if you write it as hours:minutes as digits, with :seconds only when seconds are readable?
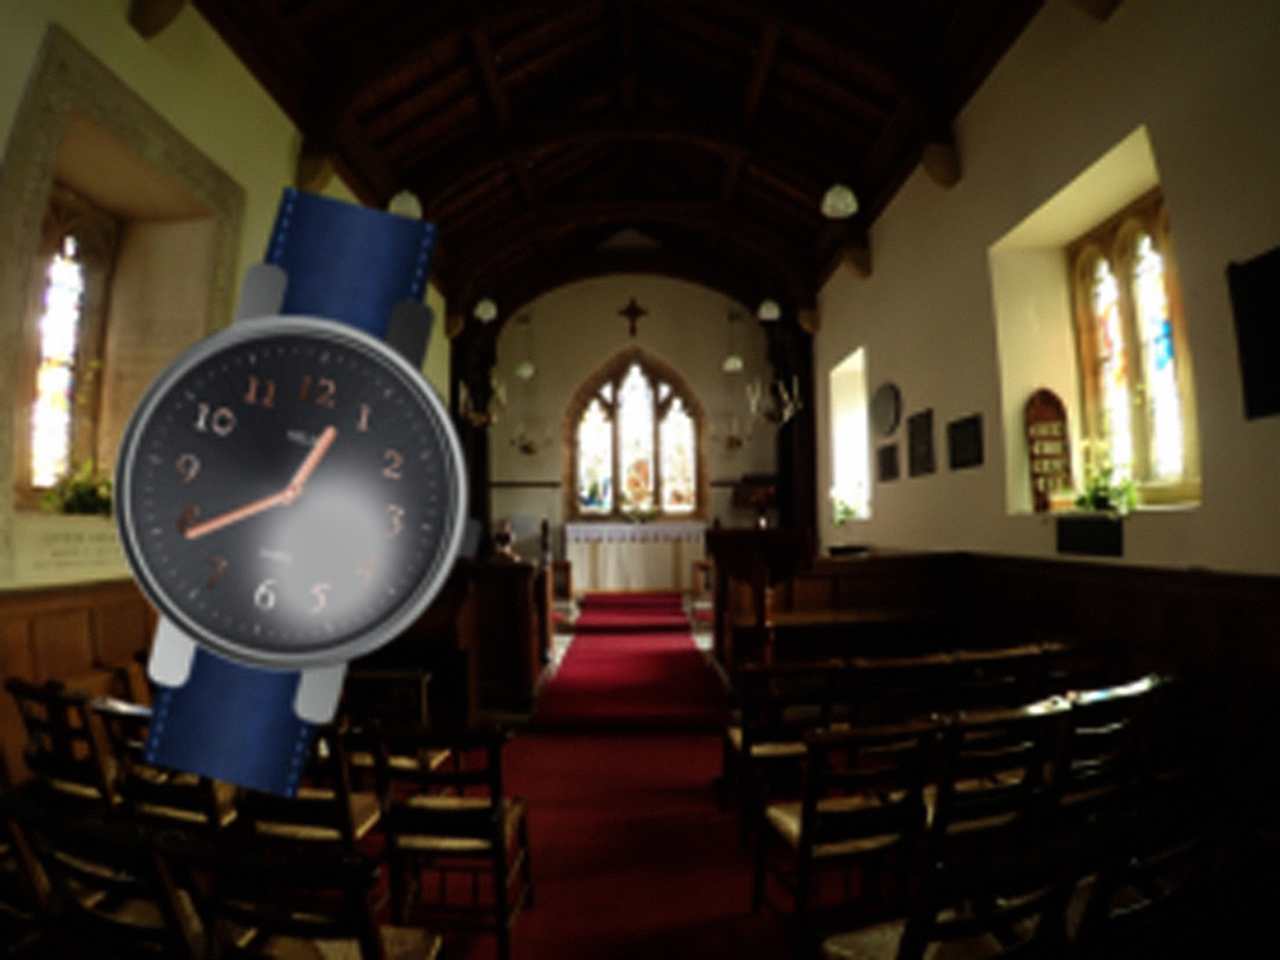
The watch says 12:39
